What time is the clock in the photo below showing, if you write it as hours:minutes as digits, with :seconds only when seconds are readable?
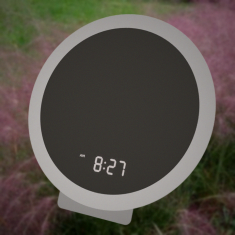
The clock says 8:27
